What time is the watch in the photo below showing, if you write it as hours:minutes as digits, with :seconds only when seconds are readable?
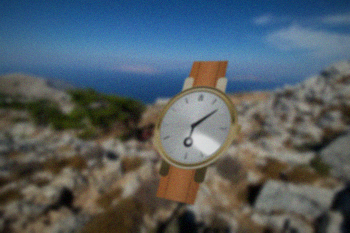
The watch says 6:08
